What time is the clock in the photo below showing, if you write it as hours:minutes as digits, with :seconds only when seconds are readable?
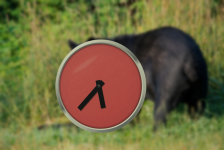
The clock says 5:37
